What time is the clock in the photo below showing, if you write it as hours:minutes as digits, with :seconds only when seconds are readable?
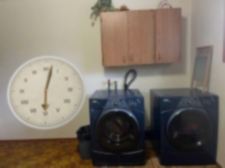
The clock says 6:02
